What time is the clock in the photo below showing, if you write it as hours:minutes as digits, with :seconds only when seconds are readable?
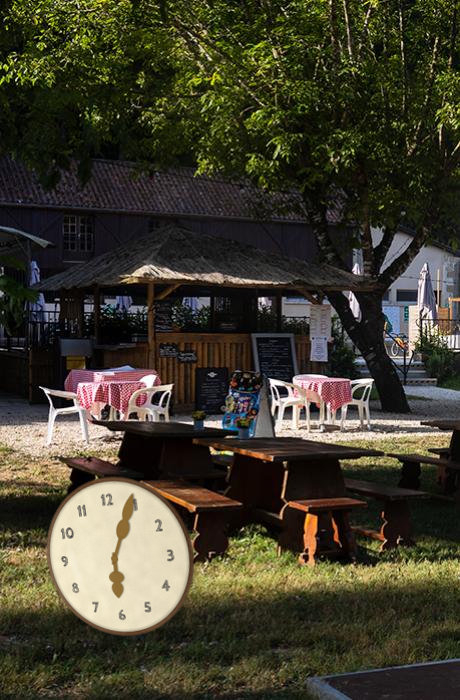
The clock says 6:04
